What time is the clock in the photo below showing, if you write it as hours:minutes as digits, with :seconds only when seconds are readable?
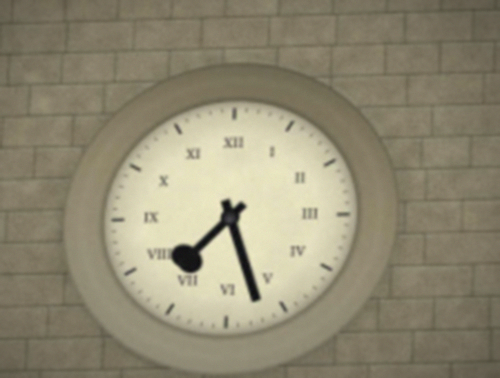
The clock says 7:27
